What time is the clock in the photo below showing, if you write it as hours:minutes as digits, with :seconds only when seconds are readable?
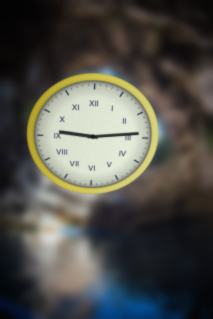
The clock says 9:14
